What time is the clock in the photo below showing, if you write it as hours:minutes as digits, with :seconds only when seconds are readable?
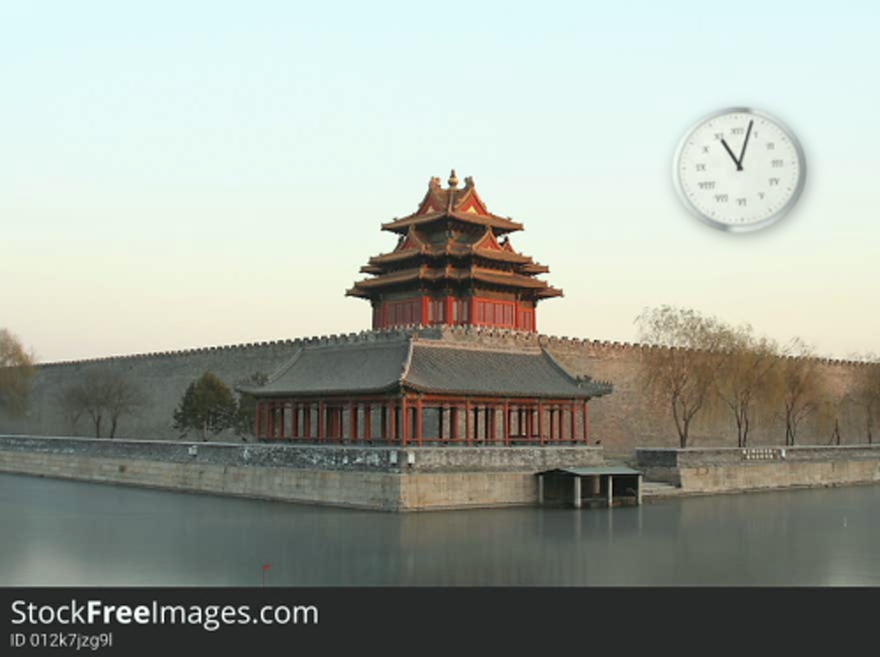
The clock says 11:03
